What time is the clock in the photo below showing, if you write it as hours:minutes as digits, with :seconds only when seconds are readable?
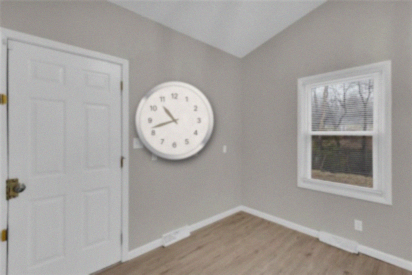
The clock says 10:42
